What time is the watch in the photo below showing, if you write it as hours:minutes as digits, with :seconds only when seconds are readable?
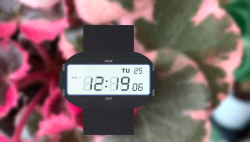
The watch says 12:19:06
